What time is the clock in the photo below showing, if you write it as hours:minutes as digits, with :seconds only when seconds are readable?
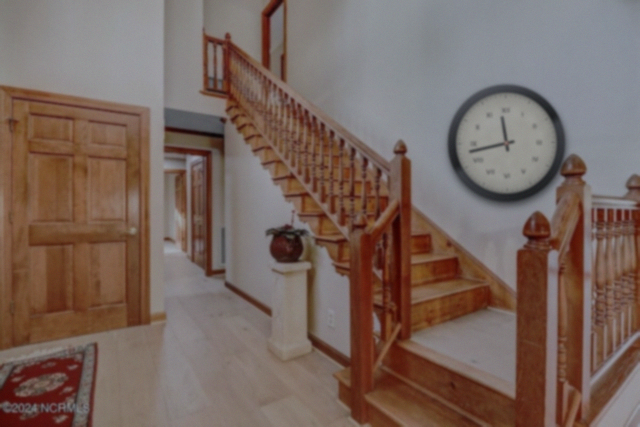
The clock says 11:43
